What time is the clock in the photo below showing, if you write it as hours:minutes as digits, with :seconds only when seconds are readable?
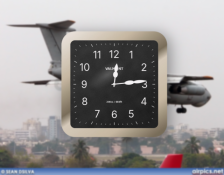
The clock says 12:14
